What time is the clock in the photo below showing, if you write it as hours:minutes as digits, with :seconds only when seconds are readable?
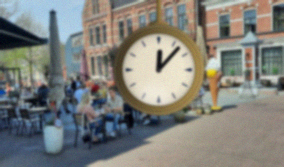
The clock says 12:07
